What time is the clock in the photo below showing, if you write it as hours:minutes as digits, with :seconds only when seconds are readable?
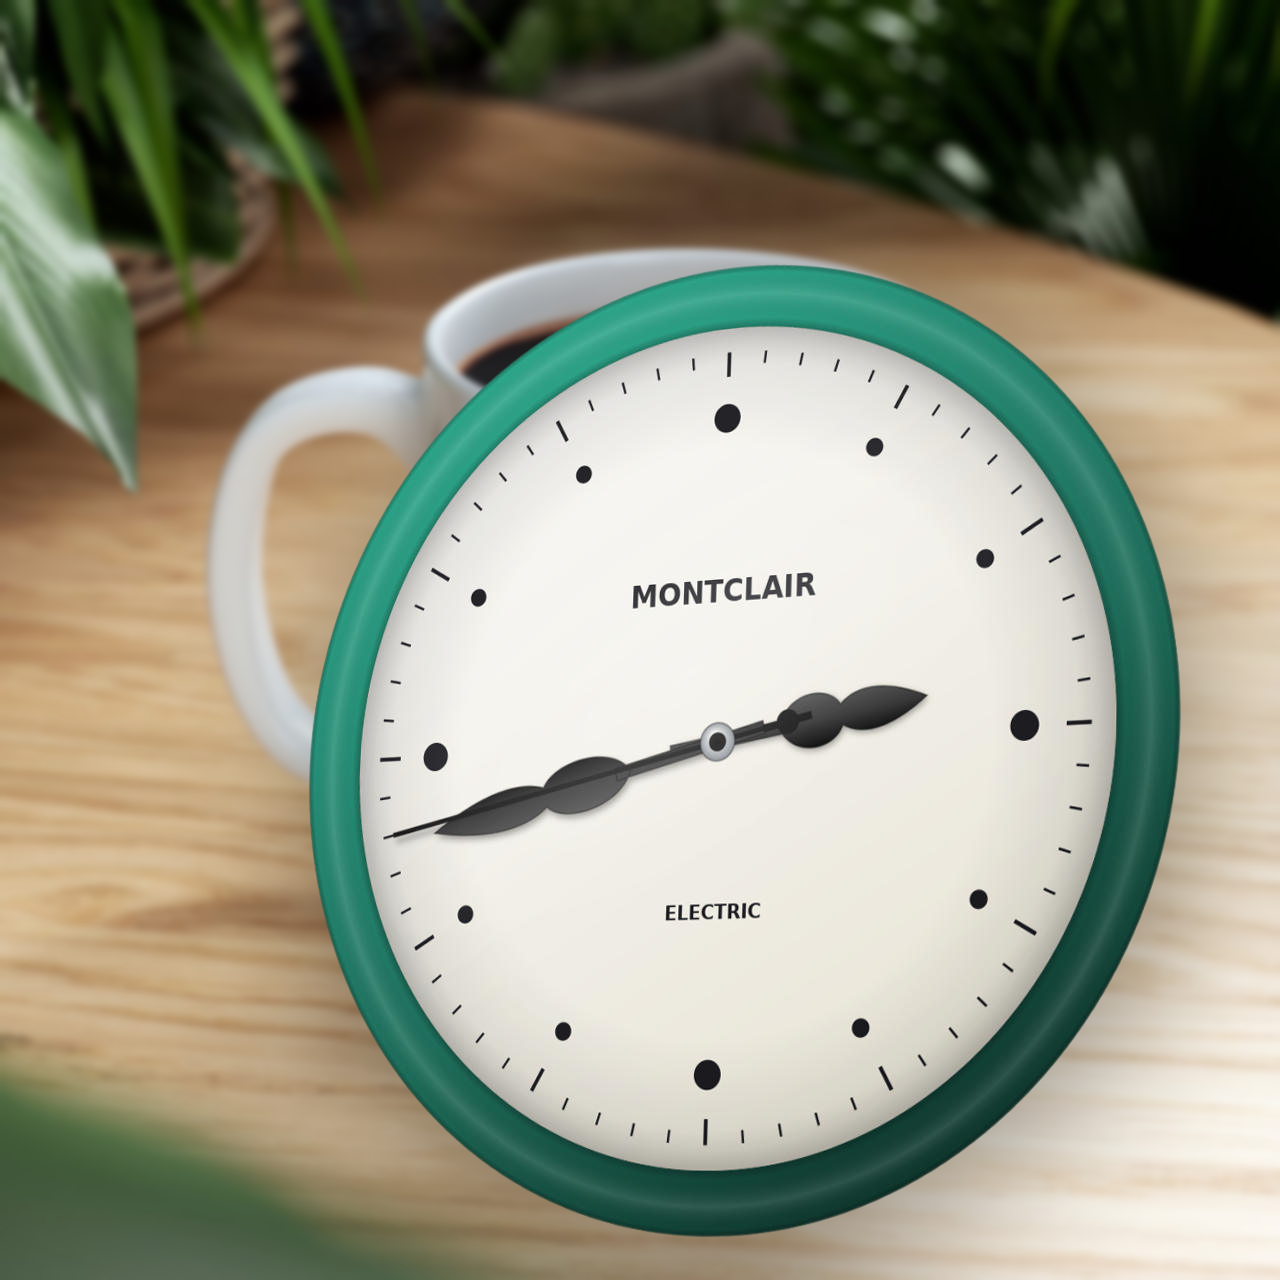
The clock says 2:42:43
